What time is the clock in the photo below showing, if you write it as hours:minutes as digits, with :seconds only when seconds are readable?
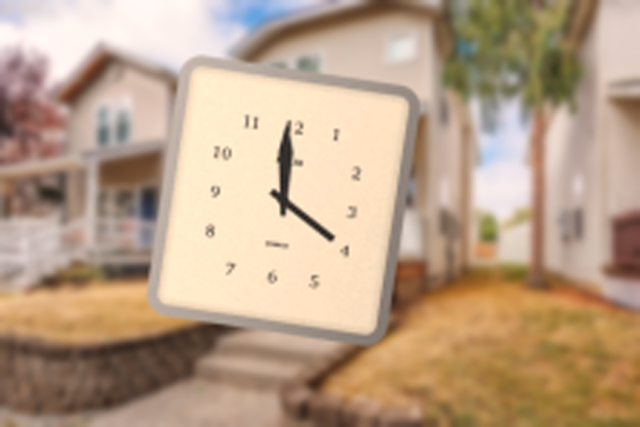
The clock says 3:59
